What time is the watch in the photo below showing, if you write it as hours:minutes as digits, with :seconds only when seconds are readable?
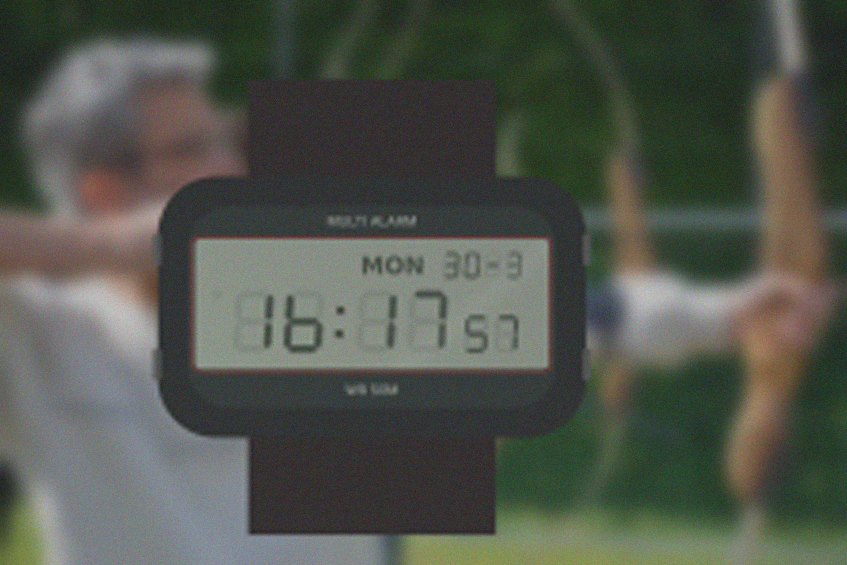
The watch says 16:17:57
